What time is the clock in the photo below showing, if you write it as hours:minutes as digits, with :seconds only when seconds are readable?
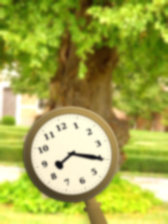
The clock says 8:20
